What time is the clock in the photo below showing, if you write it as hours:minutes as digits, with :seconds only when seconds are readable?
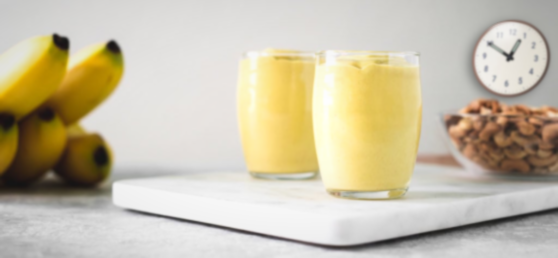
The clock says 12:50
